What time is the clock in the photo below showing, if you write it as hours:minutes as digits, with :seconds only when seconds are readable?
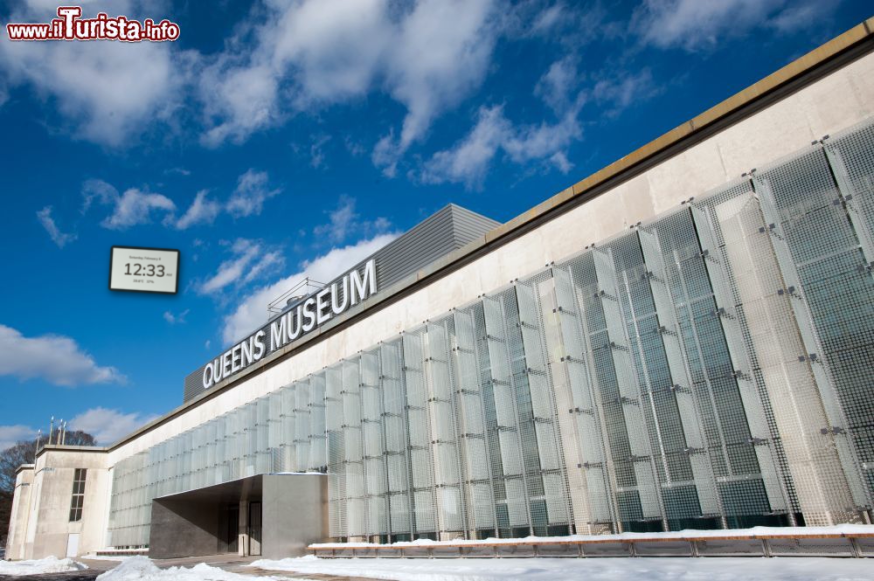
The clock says 12:33
